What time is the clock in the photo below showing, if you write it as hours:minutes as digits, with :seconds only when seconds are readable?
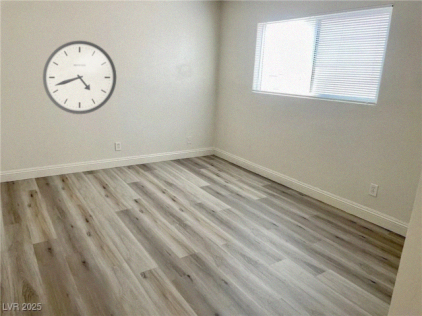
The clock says 4:42
